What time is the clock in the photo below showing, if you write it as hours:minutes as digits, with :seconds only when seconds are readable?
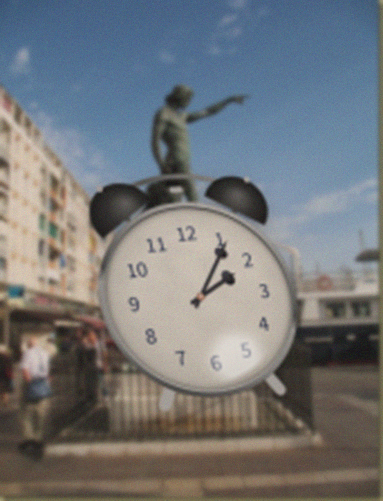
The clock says 2:06
